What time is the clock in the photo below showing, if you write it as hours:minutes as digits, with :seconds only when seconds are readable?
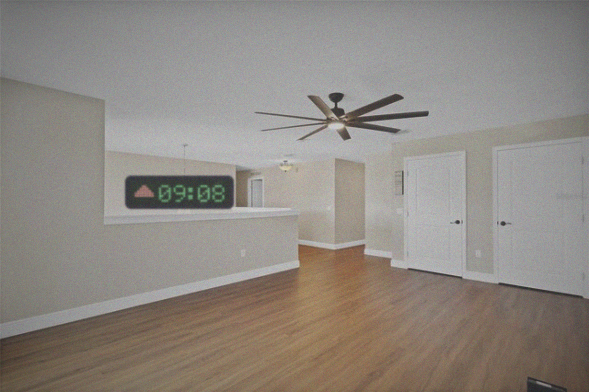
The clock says 9:08
